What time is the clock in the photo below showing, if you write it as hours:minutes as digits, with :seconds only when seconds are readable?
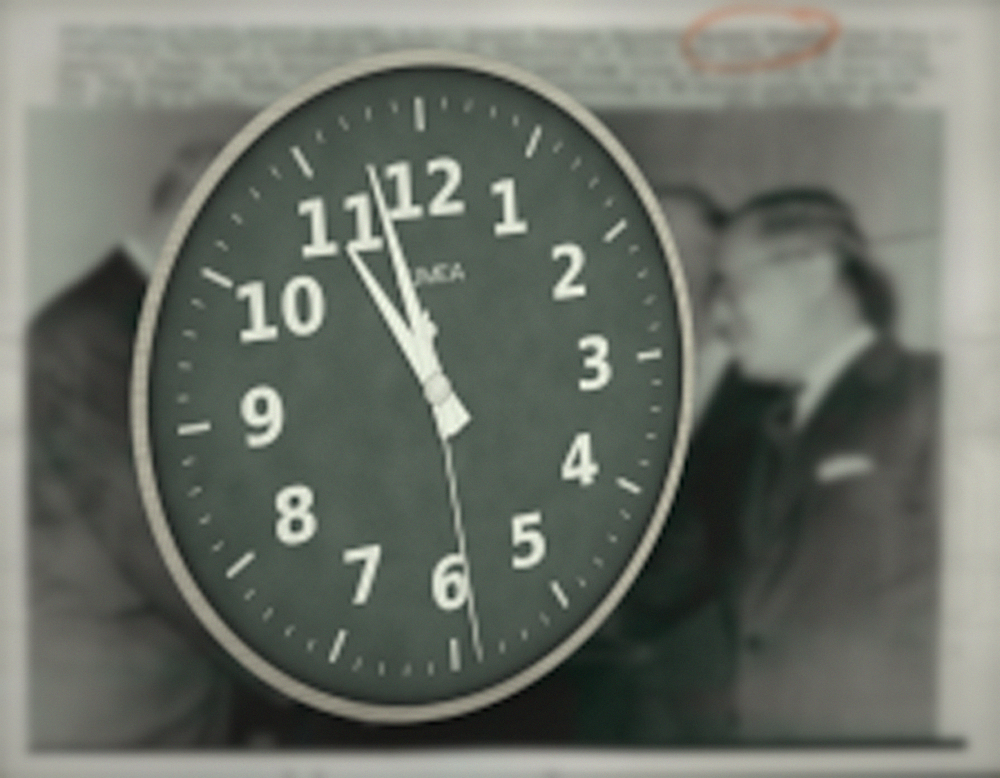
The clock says 10:57:29
